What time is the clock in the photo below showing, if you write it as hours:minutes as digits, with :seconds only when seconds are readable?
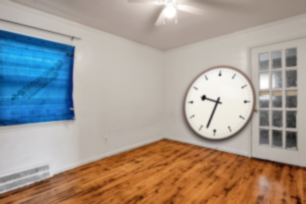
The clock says 9:33
